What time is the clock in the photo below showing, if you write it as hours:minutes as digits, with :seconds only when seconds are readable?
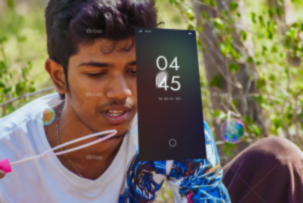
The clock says 4:45
